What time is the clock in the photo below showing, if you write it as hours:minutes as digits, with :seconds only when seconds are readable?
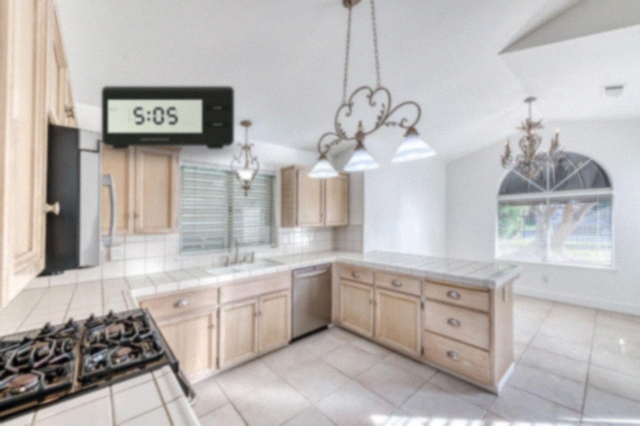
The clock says 5:05
